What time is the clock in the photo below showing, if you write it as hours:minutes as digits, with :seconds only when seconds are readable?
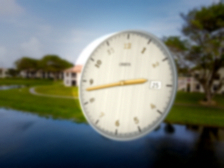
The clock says 2:43
